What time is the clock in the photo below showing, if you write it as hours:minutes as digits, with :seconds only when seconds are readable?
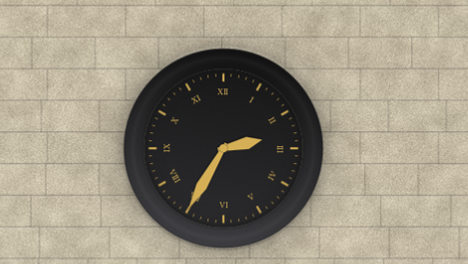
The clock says 2:35
